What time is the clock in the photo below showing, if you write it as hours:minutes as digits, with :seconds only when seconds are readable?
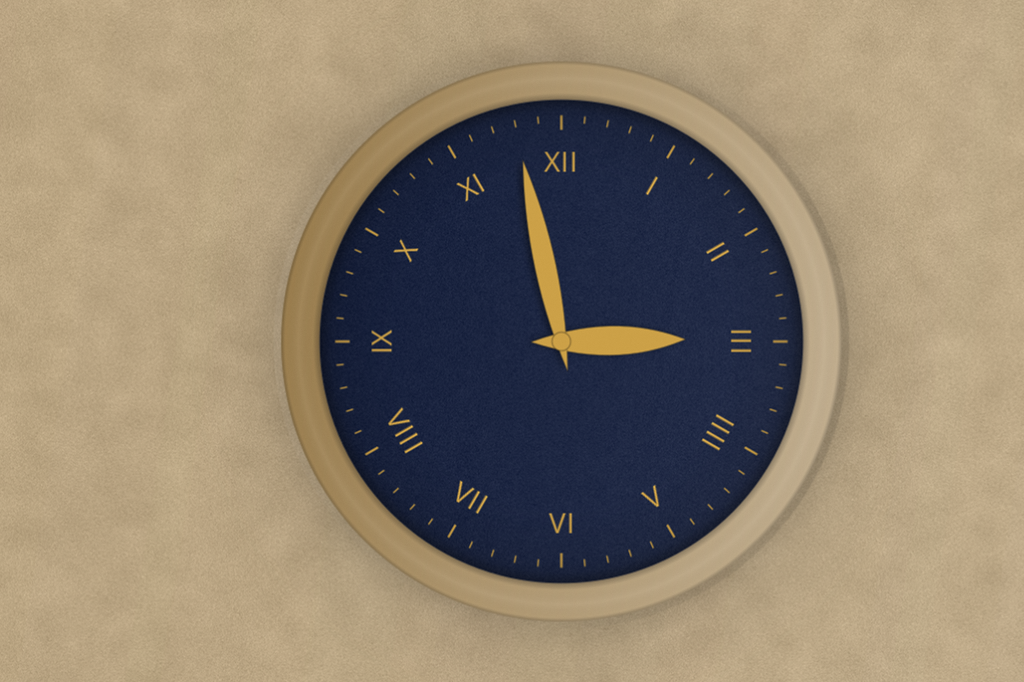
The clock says 2:58
